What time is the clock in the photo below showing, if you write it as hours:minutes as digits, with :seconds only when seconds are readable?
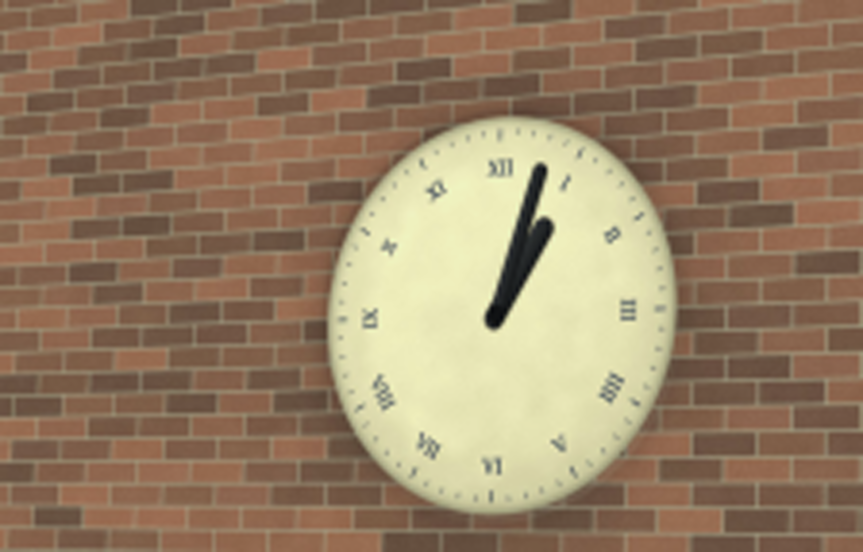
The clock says 1:03
